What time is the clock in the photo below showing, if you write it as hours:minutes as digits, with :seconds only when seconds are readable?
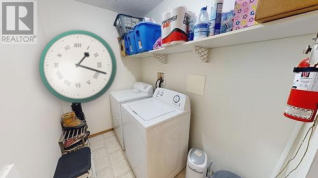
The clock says 1:18
